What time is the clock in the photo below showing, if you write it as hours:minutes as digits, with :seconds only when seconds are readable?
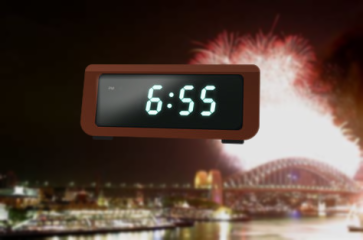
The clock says 6:55
